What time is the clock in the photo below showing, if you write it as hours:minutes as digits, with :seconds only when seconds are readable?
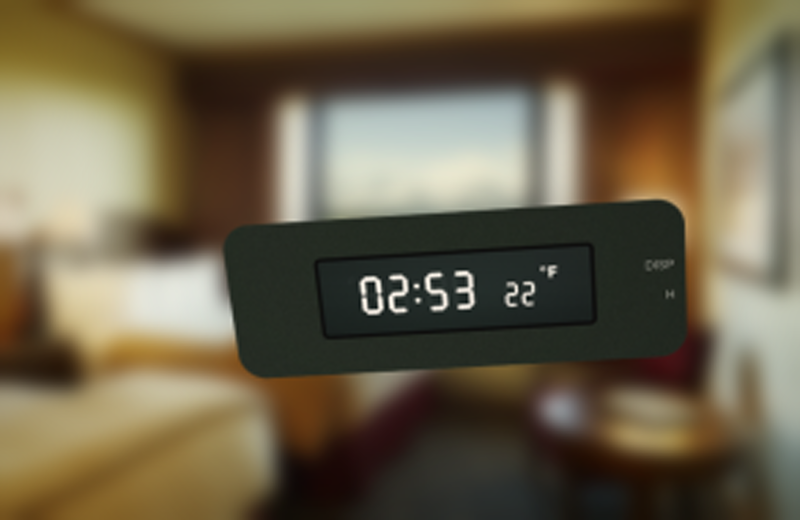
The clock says 2:53
